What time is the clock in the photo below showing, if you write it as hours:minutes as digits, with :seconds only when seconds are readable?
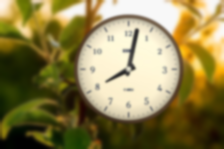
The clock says 8:02
